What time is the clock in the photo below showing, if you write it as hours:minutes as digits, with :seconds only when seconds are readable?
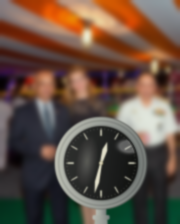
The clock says 12:32
